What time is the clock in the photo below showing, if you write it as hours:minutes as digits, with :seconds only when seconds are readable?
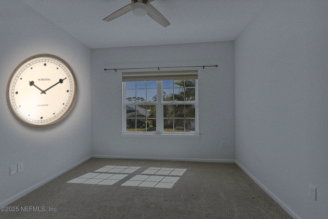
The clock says 10:10
